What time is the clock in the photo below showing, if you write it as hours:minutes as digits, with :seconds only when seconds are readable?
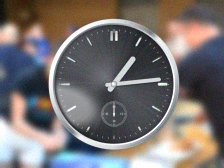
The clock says 1:14
